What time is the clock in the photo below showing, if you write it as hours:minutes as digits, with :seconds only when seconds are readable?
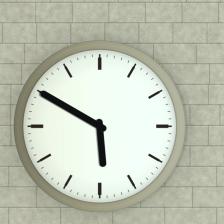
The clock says 5:50
